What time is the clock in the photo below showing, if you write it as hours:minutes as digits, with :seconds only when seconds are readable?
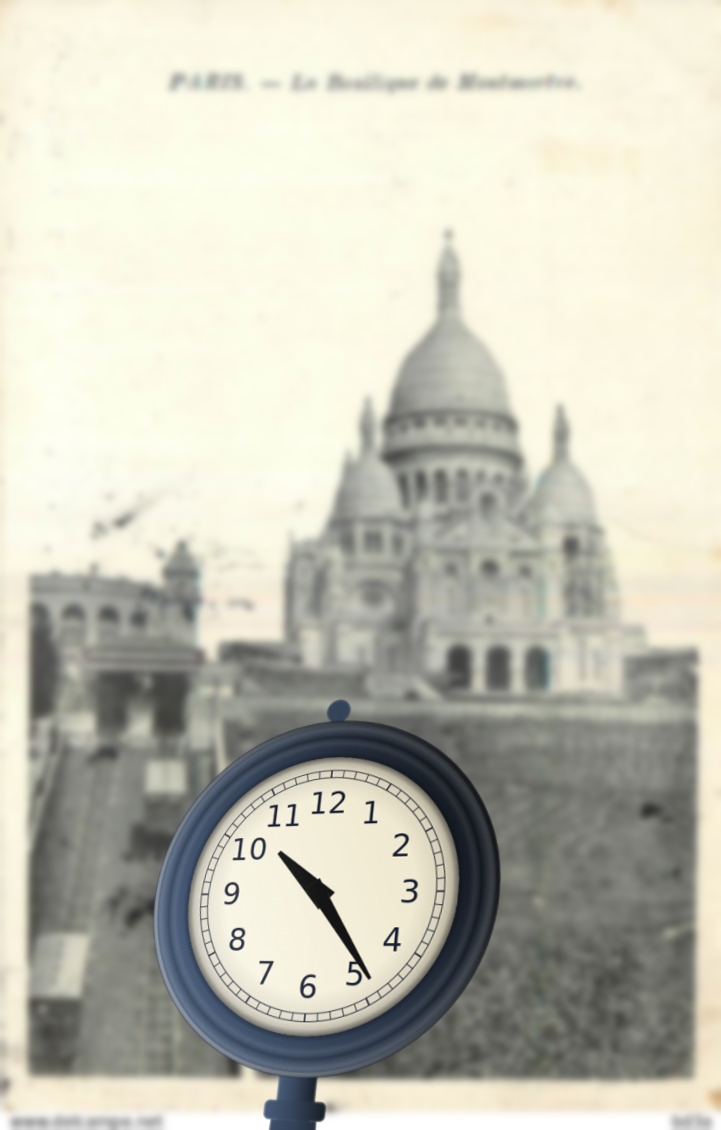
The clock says 10:24
